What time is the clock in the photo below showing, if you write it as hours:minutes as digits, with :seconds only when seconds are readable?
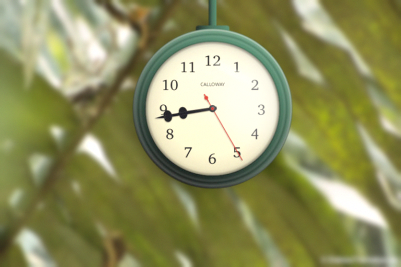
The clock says 8:43:25
